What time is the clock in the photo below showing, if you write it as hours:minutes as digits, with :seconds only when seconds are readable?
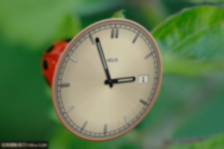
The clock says 2:56
